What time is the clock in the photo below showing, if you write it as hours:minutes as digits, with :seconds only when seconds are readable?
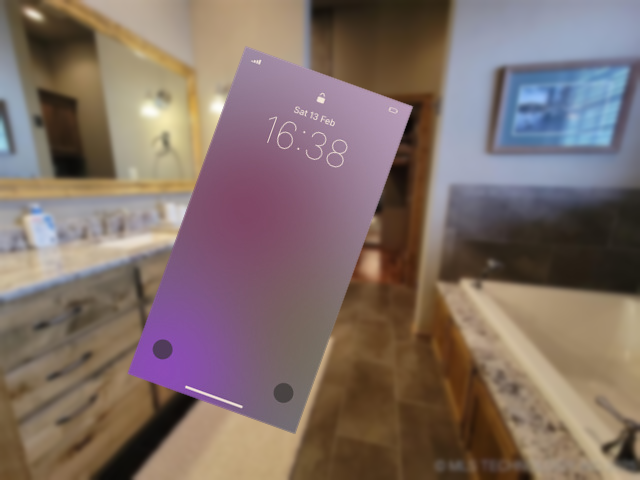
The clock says 16:38
